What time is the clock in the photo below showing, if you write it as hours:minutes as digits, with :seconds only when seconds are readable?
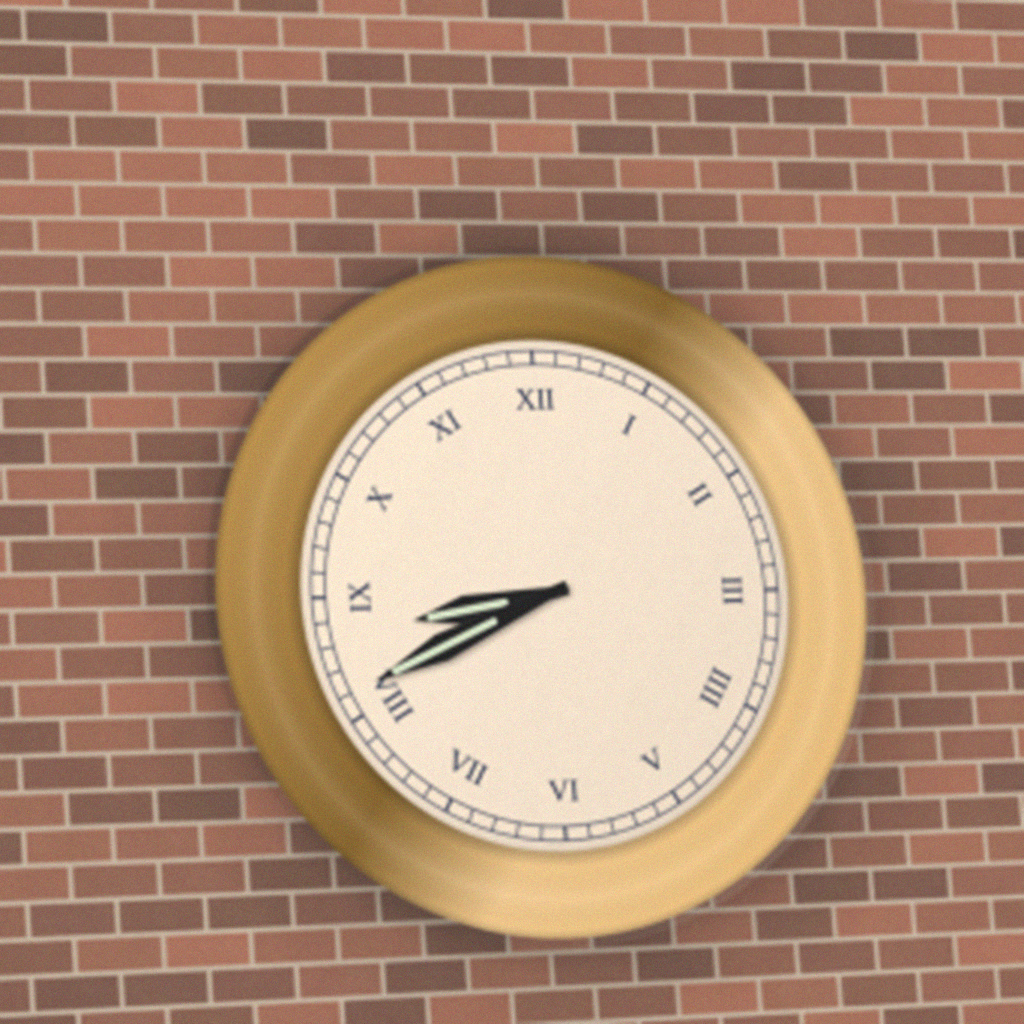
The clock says 8:41
